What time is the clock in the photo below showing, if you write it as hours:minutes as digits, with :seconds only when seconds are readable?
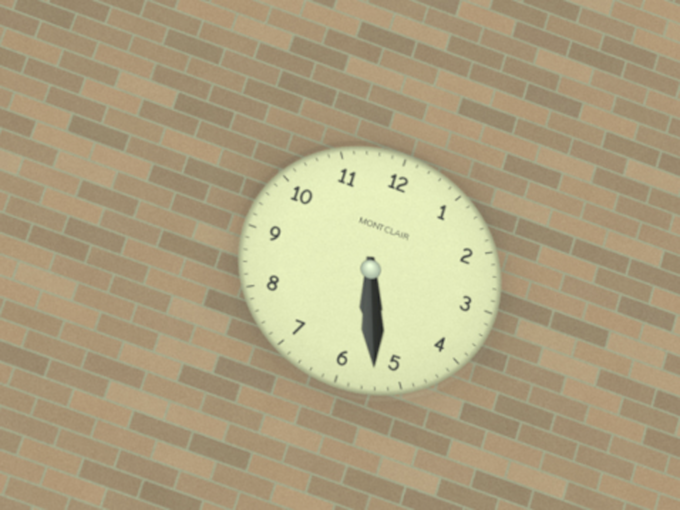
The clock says 5:27
